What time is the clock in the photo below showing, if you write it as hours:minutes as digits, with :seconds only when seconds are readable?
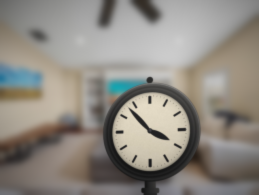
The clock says 3:53
